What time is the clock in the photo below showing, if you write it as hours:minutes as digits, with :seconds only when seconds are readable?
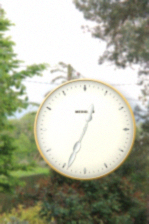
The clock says 12:34
